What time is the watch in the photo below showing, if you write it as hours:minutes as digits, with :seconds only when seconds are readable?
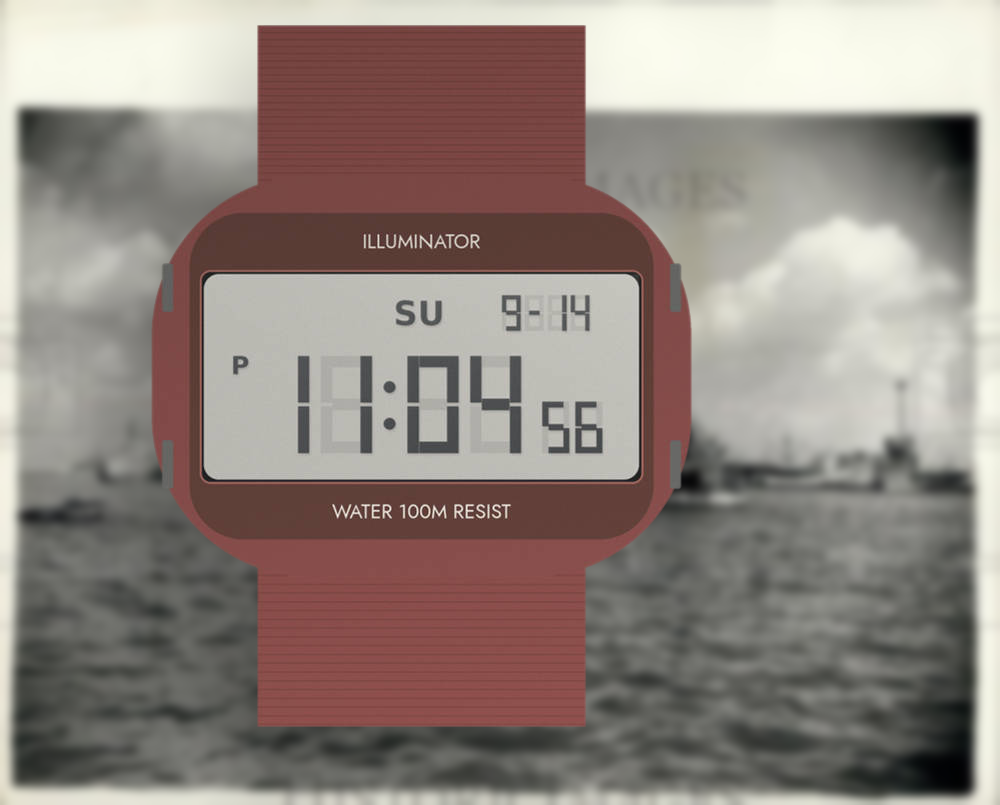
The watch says 11:04:56
